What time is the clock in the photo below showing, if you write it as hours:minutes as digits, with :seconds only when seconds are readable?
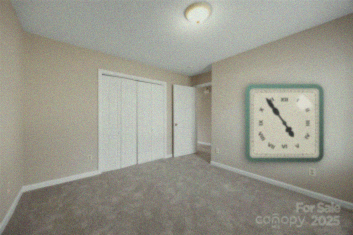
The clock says 4:54
